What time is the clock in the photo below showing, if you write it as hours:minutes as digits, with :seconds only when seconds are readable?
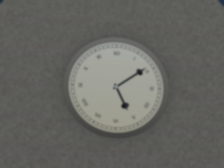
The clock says 5:09
